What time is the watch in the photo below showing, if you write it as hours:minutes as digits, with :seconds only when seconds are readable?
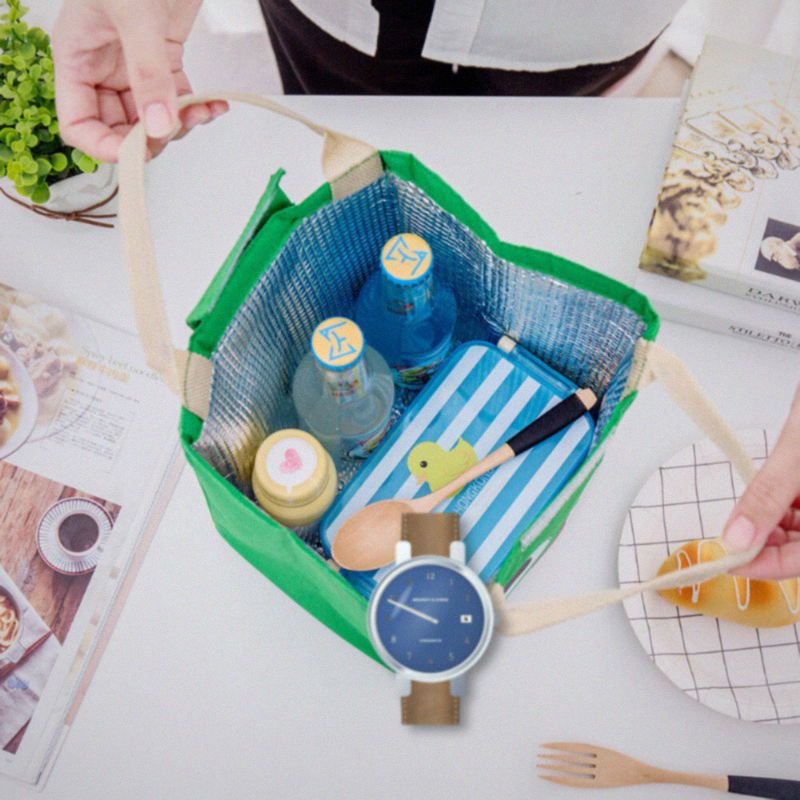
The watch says 9:49
